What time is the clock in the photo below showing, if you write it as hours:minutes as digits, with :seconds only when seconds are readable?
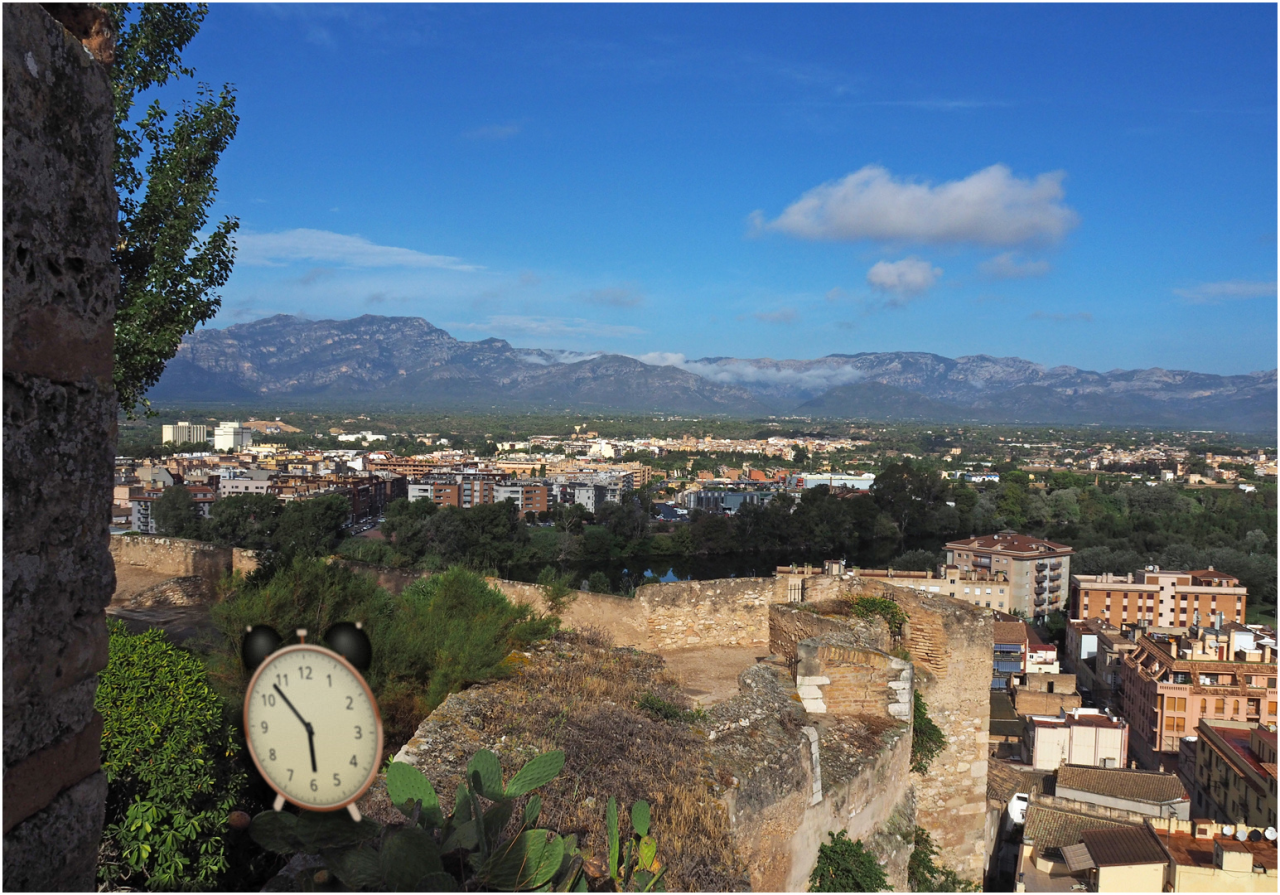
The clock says 5:53
